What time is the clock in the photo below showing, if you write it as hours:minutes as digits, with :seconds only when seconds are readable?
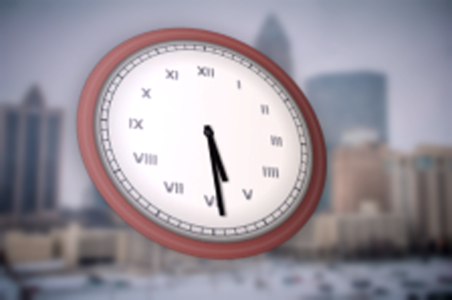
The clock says 5:29
